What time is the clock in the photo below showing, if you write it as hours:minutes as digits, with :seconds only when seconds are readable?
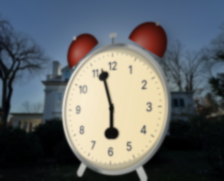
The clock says 5:57
